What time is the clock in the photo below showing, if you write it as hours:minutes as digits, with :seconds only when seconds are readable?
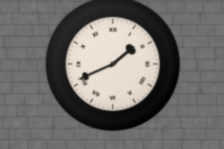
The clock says 1:41
